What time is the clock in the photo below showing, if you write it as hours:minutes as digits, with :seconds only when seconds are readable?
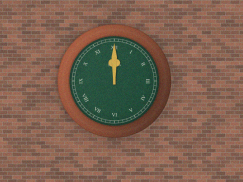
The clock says 12:00
